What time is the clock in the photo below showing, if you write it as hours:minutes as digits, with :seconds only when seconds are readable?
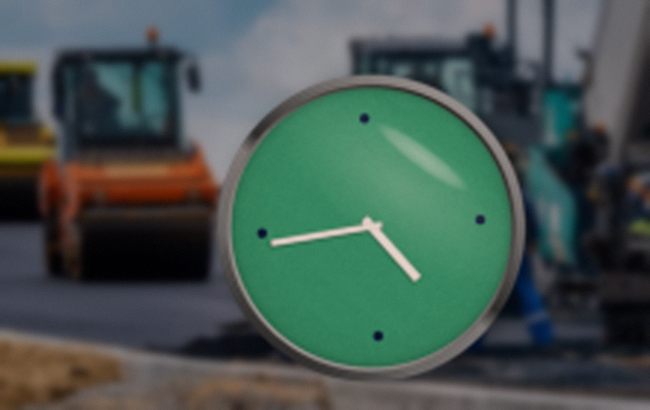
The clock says 4:44
